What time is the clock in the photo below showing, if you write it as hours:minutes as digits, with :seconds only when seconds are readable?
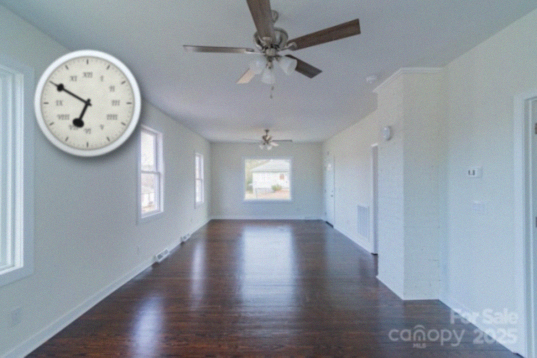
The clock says 6:50
